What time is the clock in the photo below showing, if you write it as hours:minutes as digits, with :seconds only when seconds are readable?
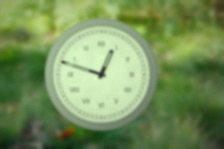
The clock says 12:48
